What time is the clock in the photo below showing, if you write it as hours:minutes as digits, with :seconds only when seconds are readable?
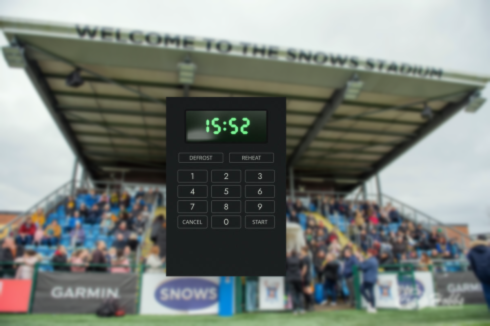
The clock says 15:52
